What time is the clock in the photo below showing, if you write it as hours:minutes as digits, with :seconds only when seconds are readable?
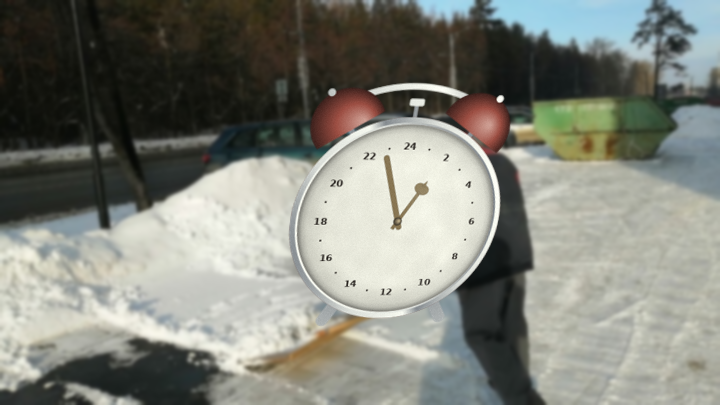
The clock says 1:57
